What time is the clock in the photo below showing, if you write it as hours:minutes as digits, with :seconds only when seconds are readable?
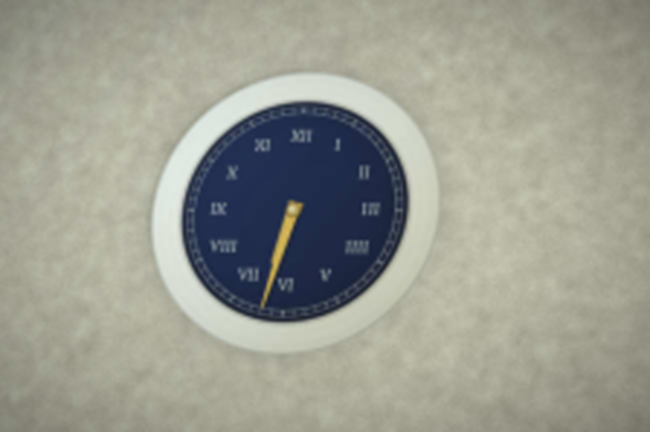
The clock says 6:32
